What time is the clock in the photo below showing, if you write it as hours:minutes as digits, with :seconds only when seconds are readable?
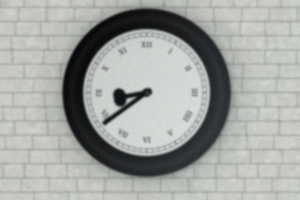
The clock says 8:39
